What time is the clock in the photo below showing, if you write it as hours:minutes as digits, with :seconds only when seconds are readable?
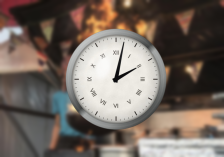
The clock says 2:02
